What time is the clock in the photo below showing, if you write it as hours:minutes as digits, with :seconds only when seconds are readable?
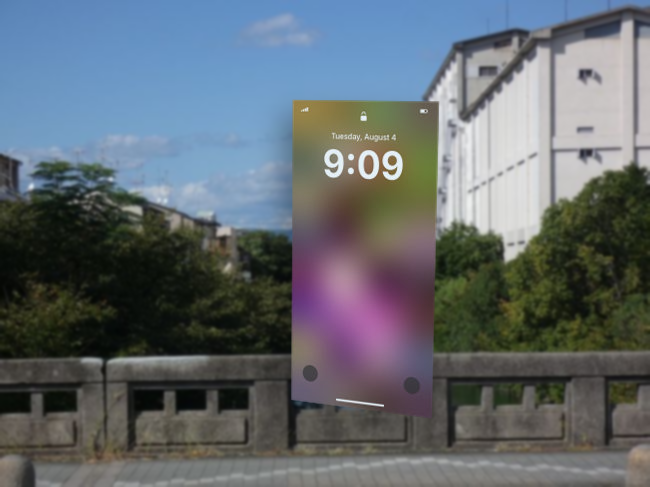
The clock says 9:09
